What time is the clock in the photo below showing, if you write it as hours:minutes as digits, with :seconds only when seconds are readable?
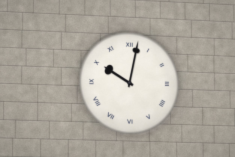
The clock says 10:02
